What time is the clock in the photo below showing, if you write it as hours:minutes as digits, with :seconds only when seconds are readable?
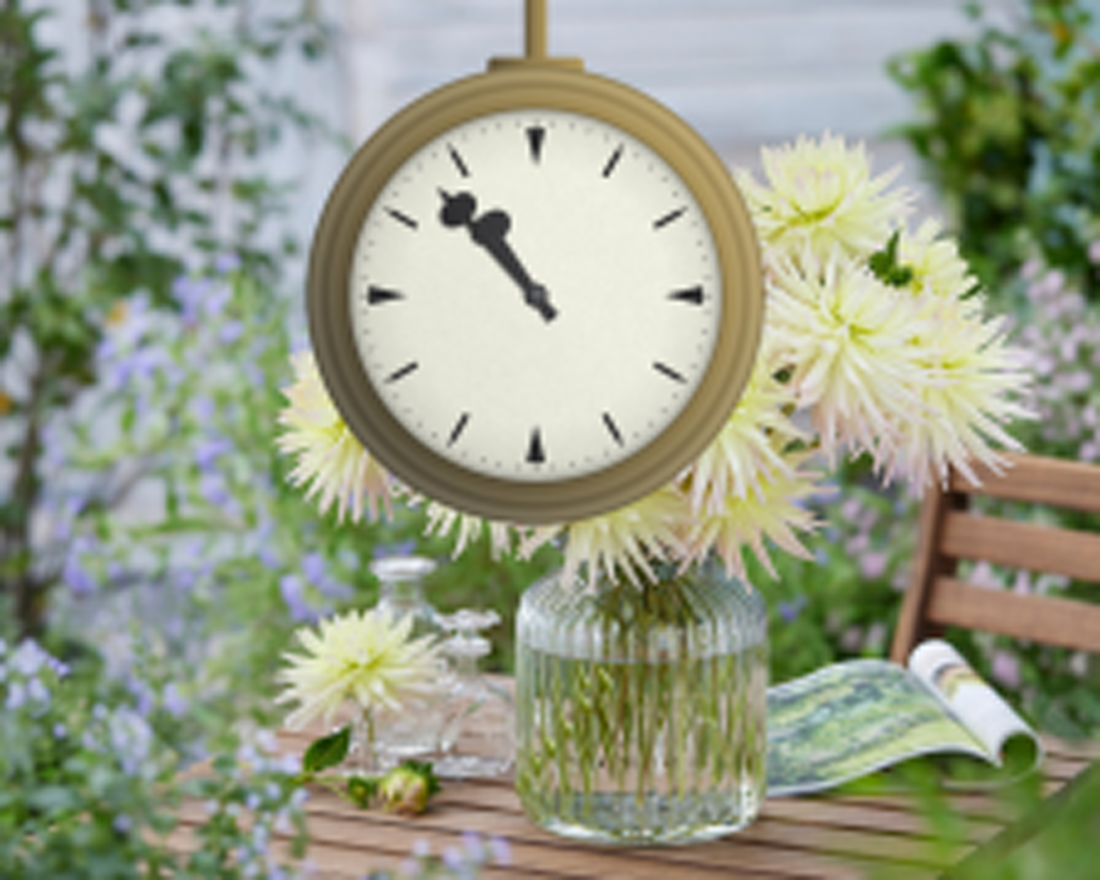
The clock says 10:53
